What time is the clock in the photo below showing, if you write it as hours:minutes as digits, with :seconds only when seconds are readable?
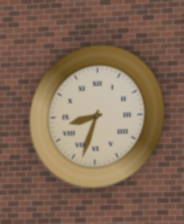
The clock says 8:33
